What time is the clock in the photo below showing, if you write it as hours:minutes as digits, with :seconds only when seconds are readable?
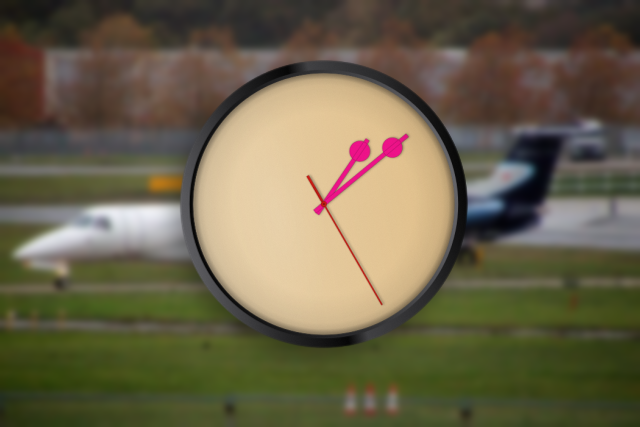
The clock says 1:08:25
